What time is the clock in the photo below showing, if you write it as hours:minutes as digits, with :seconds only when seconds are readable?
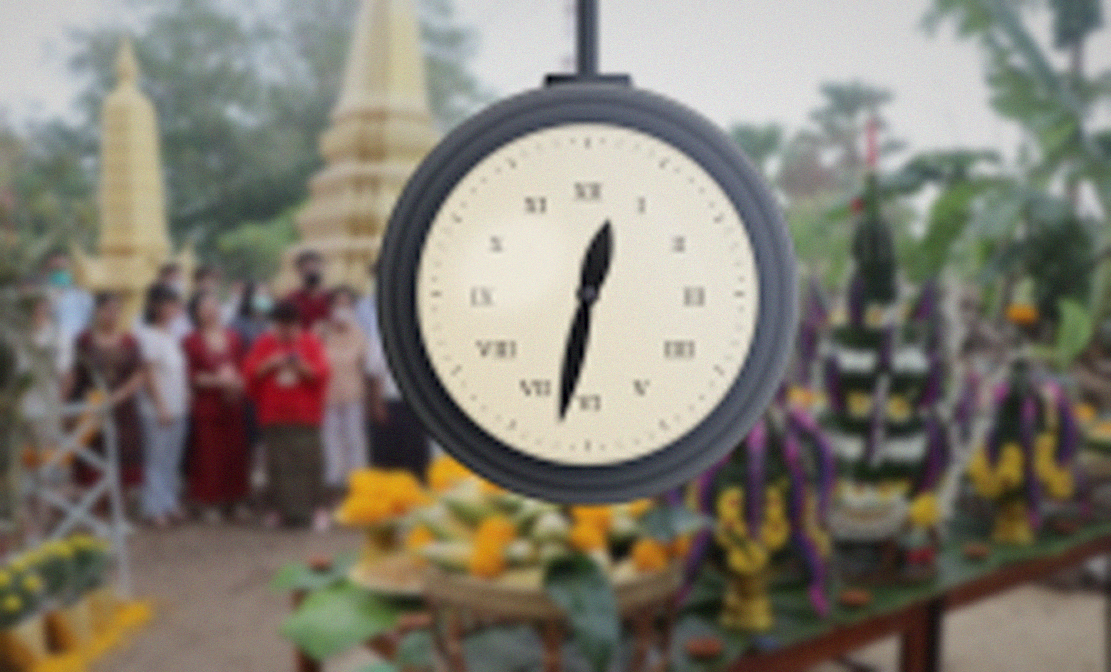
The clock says 12:32
